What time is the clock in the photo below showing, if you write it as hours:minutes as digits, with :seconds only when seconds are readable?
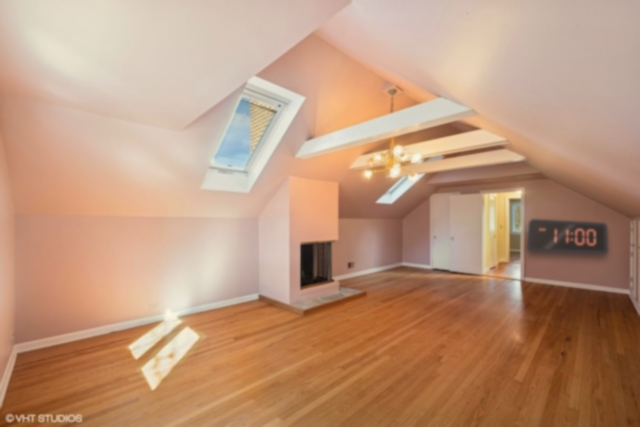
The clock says 11:00
